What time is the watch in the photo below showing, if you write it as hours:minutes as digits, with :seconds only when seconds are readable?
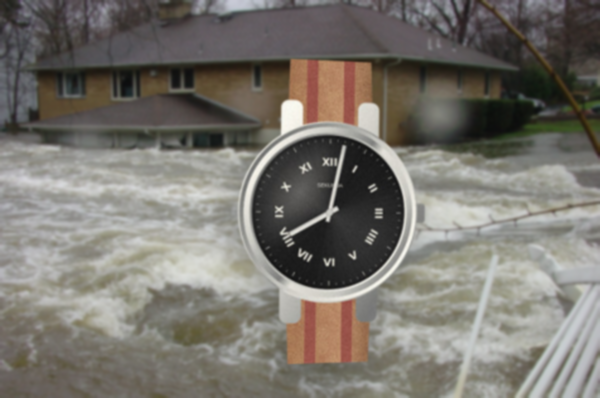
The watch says 8:02
